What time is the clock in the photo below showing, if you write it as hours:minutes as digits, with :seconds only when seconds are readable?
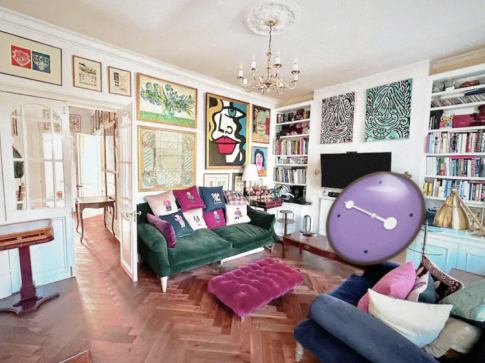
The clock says 3:49
